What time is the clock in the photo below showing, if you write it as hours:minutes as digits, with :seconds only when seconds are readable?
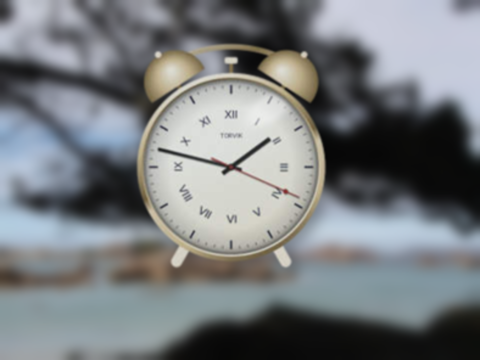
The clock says 1:47:19
